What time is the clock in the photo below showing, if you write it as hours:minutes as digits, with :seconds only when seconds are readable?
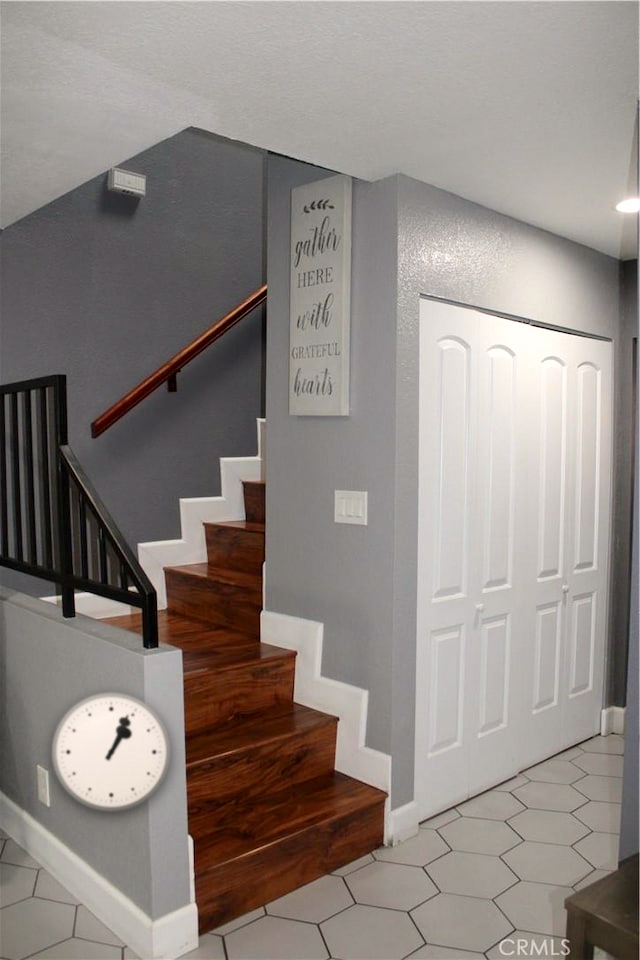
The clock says 1:04
